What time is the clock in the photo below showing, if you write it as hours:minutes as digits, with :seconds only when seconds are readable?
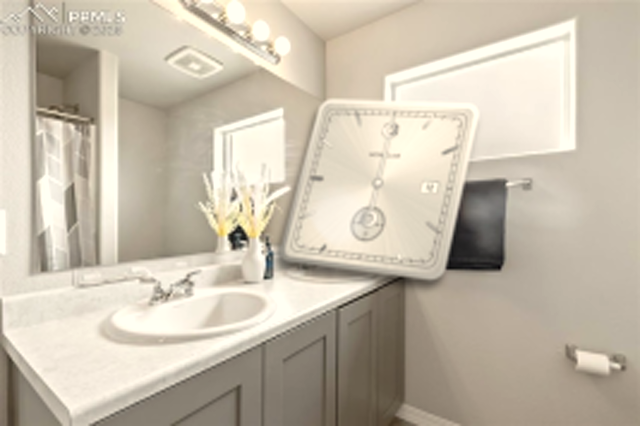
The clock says 6:00
